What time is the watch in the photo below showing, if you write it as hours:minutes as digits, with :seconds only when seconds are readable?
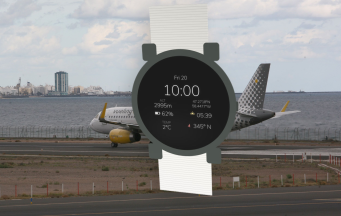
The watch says 10:00
